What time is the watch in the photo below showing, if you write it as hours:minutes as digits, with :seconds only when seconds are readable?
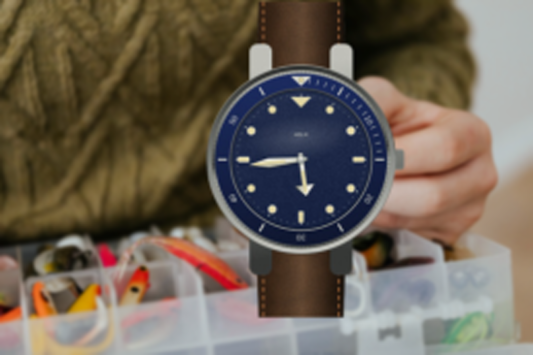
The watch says 5:44
